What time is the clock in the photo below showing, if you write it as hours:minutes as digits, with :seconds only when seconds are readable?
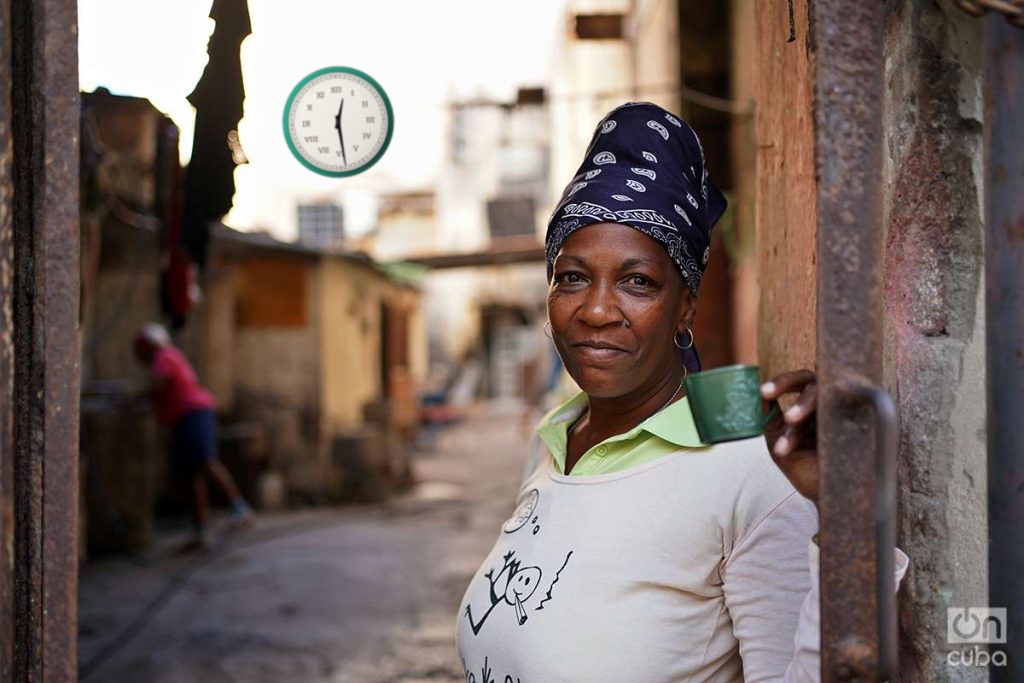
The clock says 12:29
